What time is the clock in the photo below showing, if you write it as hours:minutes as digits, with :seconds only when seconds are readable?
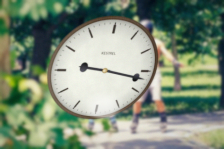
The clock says 9:17
